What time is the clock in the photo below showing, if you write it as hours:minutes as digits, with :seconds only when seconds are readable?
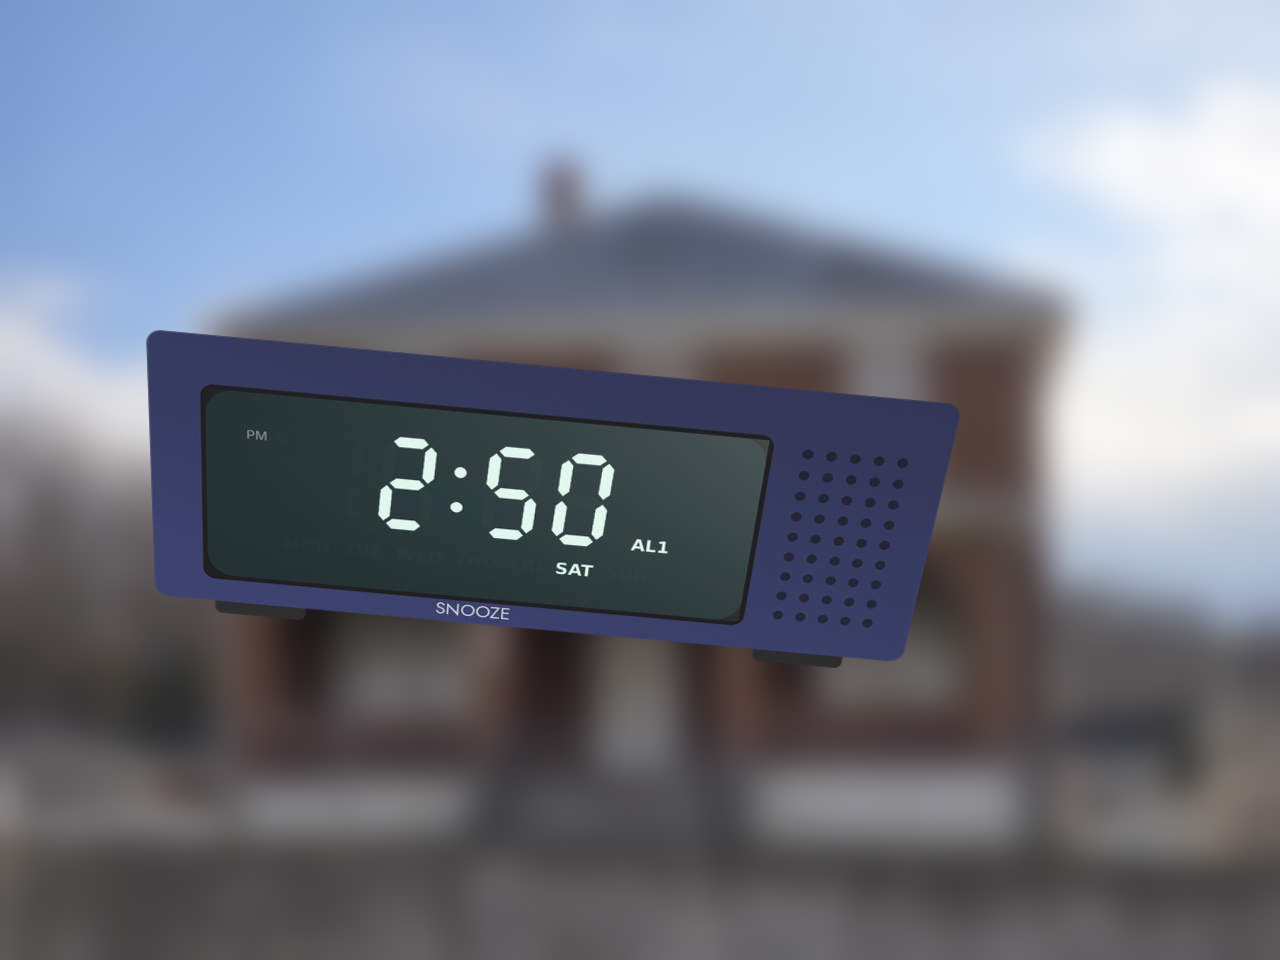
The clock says 2:50
